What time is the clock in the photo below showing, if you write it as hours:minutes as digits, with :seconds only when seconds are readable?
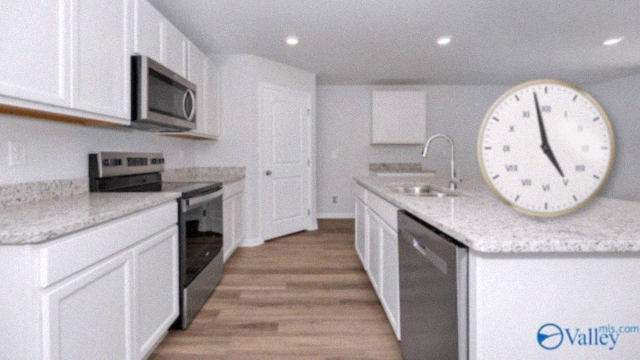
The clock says 4:58
